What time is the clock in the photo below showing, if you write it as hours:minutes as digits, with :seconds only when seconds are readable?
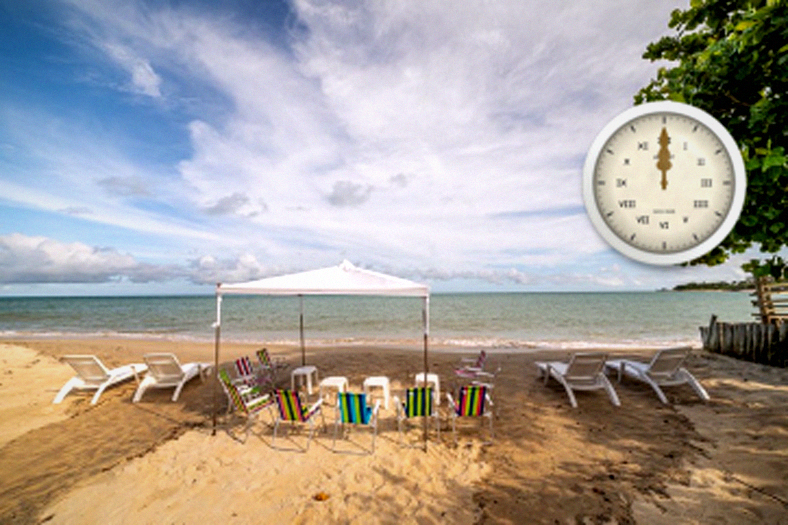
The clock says 12:00
